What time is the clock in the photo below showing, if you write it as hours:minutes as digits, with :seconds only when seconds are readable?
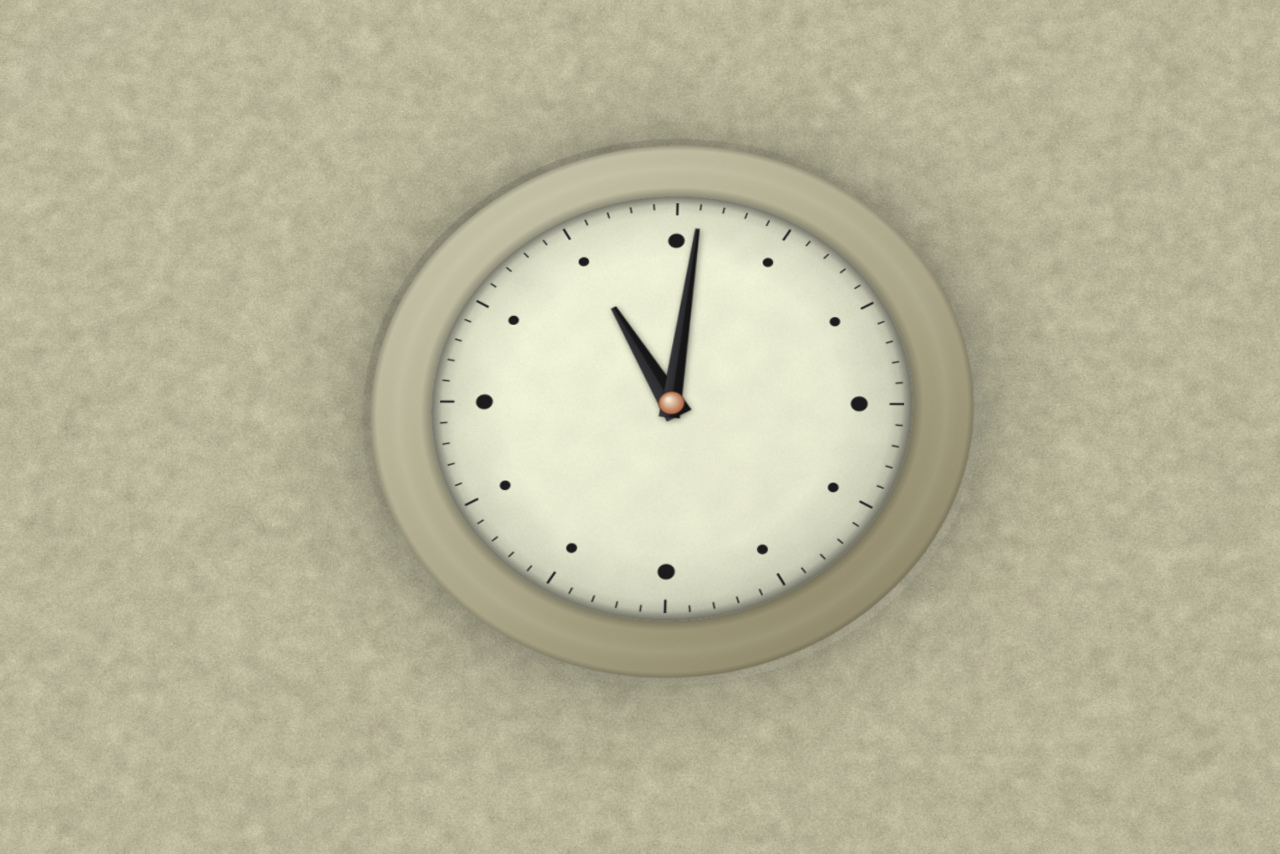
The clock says 11:01
